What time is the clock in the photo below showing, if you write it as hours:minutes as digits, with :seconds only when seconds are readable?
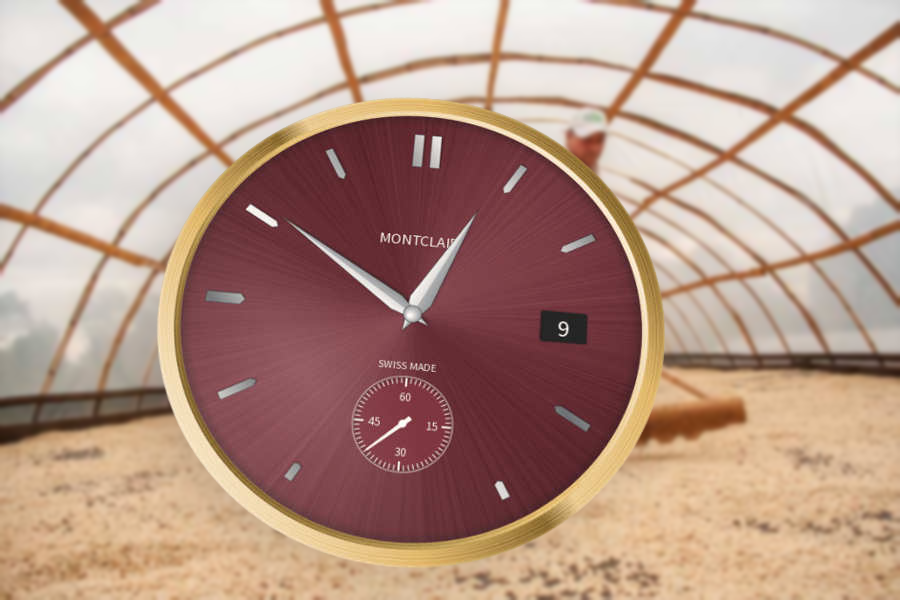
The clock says 12:50:38
